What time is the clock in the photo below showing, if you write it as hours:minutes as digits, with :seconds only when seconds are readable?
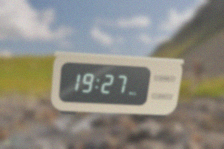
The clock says 19:27
